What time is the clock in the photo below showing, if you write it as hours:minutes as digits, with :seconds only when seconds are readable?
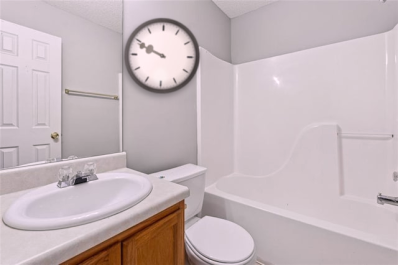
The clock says 9:49
